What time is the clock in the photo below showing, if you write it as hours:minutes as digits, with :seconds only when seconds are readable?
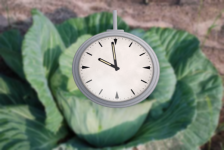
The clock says 9:59
